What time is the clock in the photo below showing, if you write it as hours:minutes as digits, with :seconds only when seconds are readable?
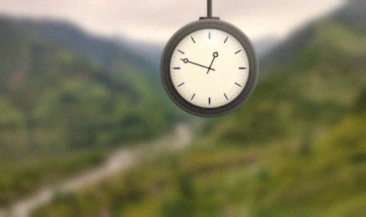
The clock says 12:48
